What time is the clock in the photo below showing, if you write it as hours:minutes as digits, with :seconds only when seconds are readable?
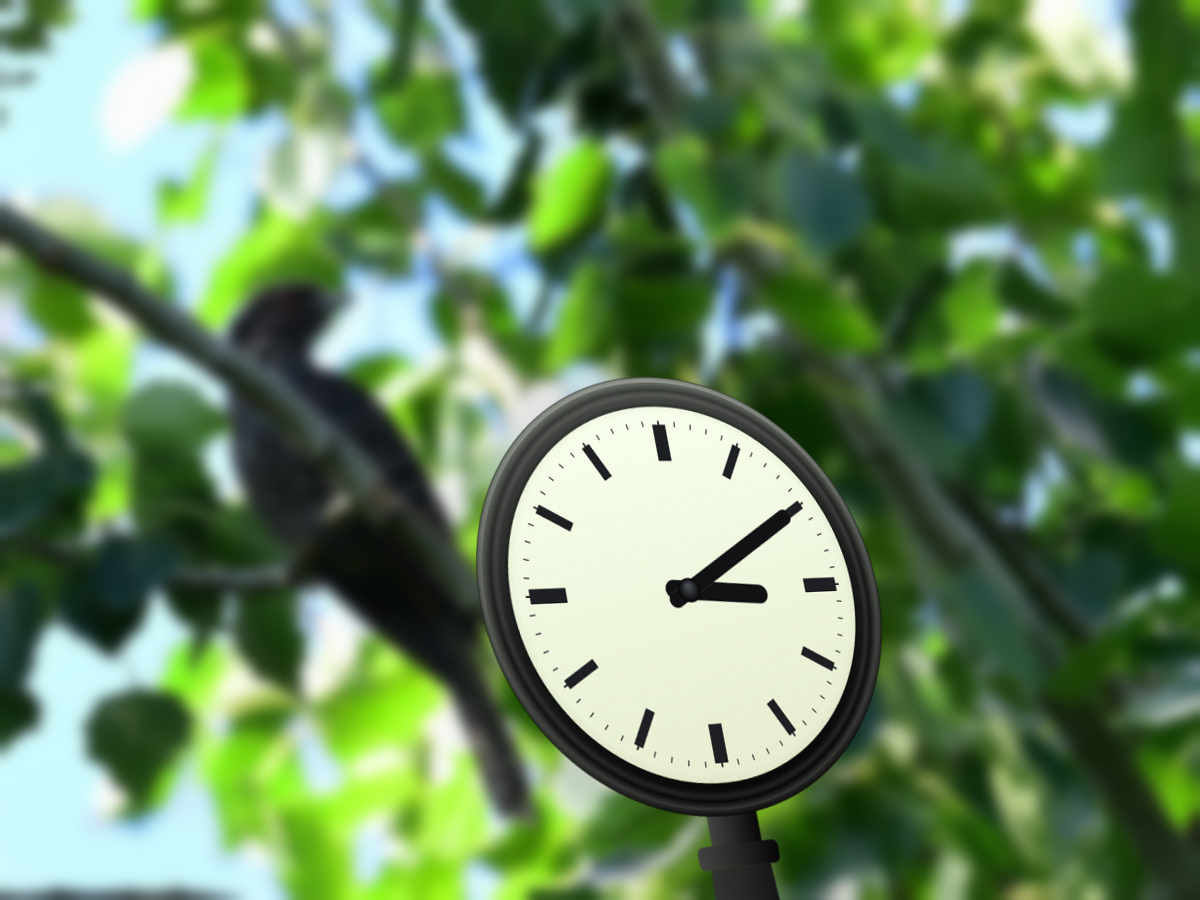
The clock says 3:10
